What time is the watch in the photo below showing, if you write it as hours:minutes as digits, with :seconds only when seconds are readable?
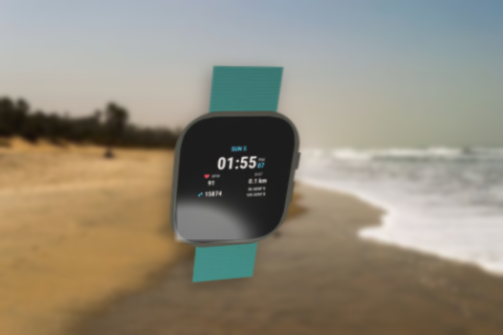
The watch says 1:55
